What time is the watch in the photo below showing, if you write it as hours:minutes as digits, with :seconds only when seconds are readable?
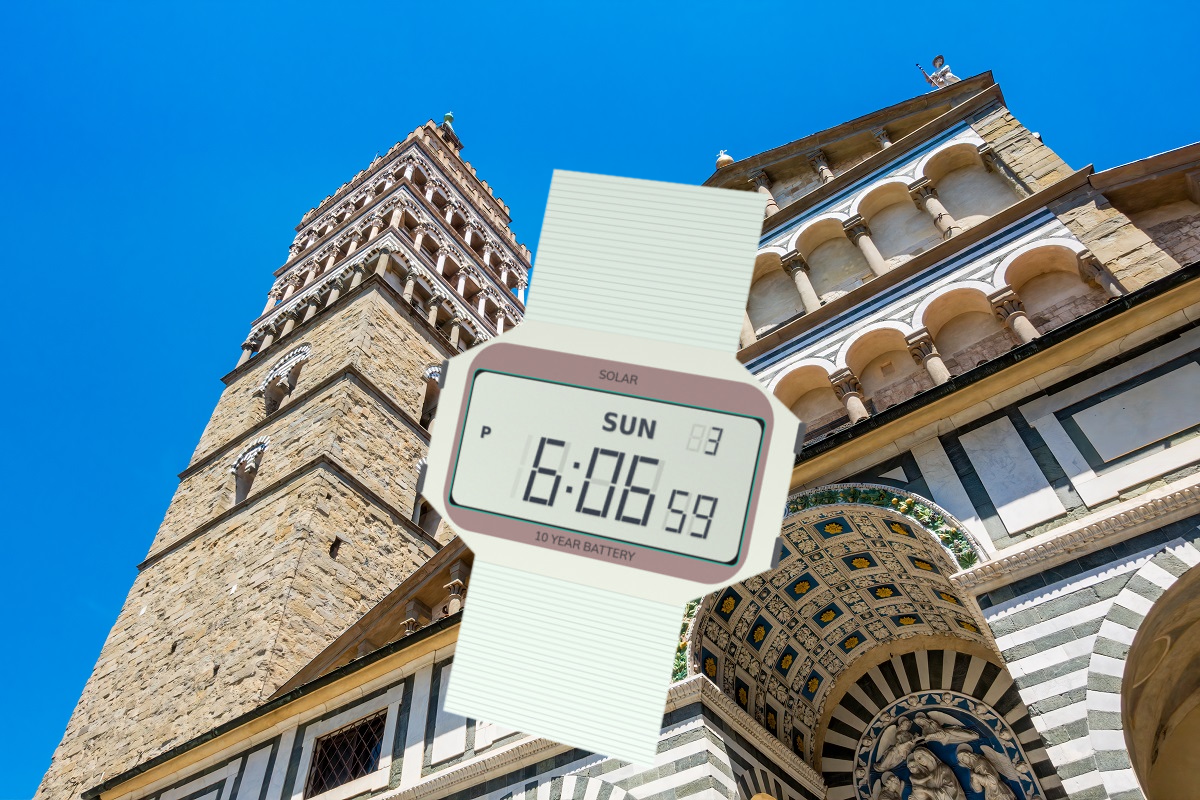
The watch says 6:06:59
